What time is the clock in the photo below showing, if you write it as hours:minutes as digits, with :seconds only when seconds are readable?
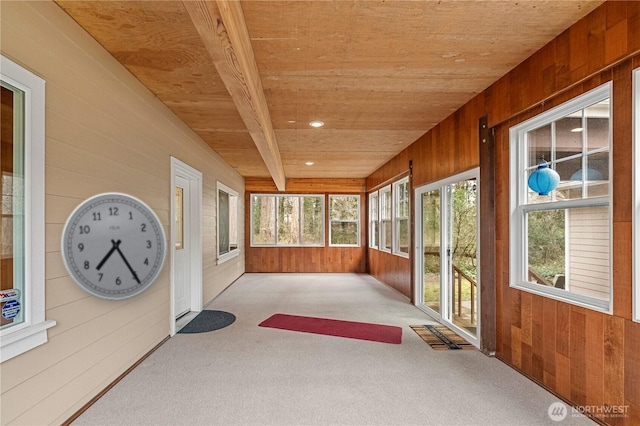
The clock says 7:25
